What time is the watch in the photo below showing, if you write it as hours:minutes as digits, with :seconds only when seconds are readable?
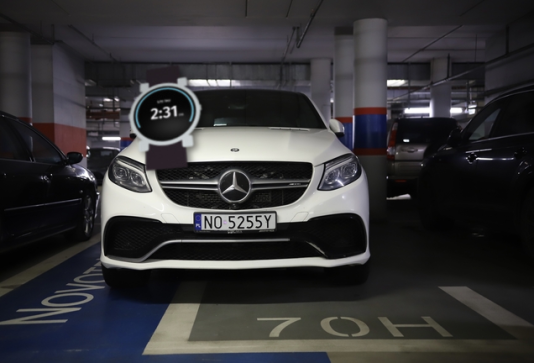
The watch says 2:31
